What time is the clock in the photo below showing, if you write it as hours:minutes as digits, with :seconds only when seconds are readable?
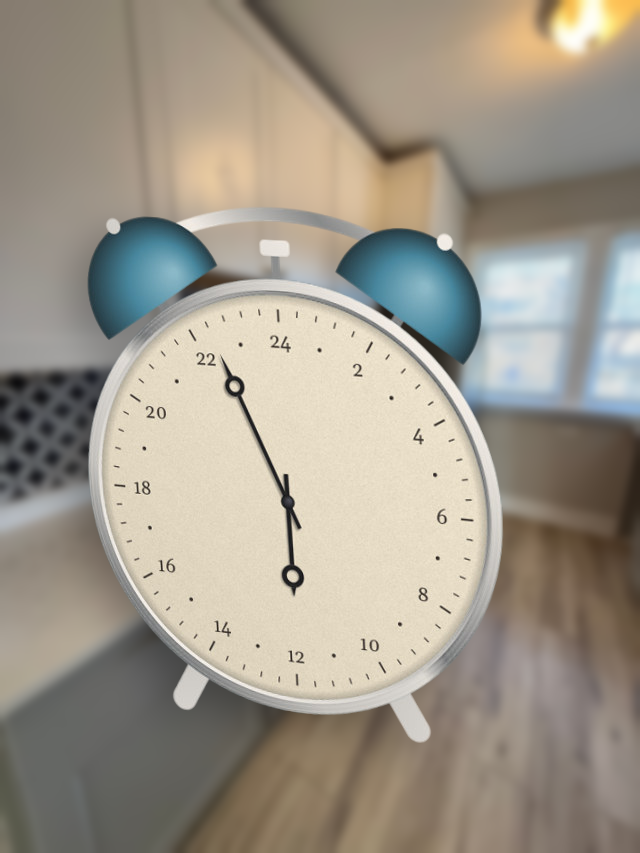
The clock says 11:56
